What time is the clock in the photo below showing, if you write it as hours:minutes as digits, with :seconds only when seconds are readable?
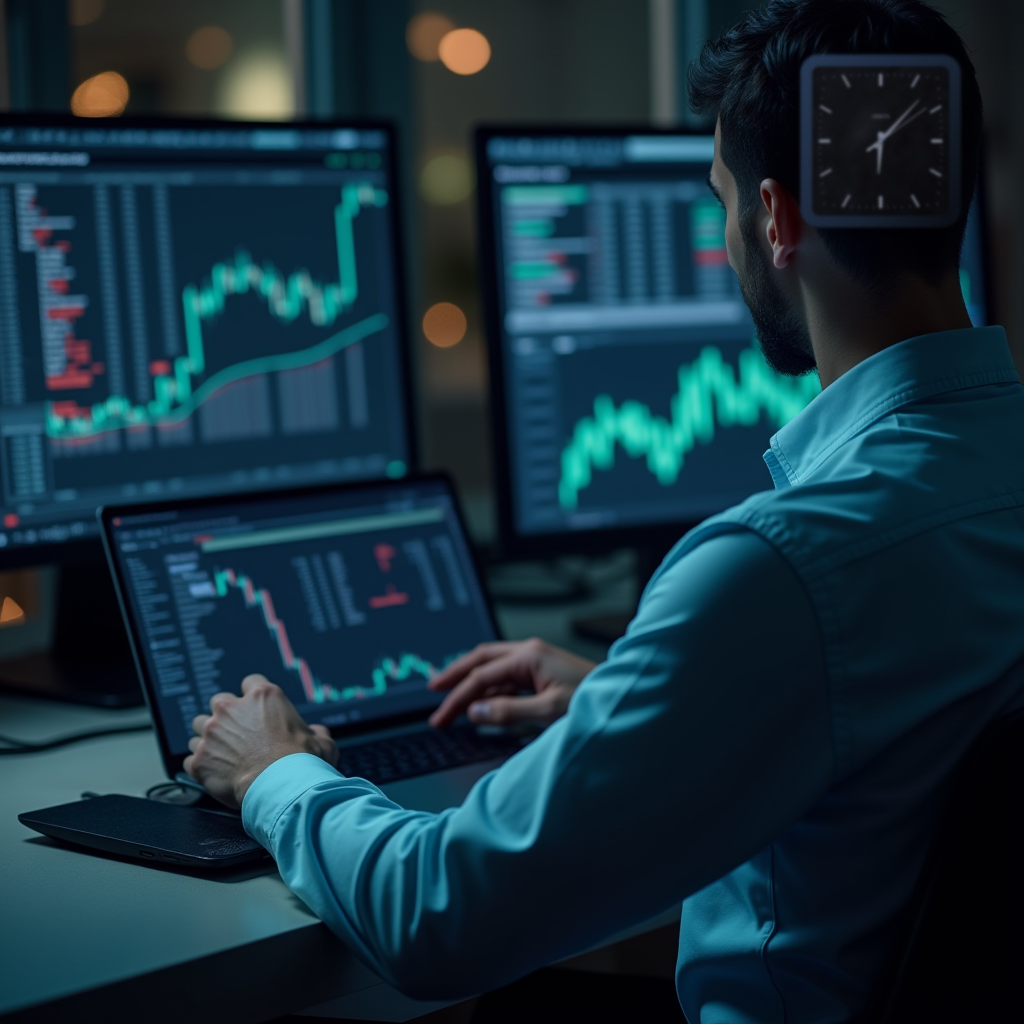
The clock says 6:07:09
